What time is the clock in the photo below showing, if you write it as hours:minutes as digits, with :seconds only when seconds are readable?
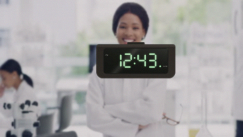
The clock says 12:43
